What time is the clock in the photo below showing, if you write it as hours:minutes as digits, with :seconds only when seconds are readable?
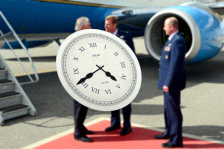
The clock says 4:41
